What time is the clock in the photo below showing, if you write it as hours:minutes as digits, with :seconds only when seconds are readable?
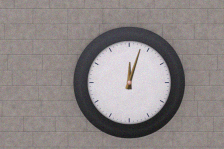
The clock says 12:03
